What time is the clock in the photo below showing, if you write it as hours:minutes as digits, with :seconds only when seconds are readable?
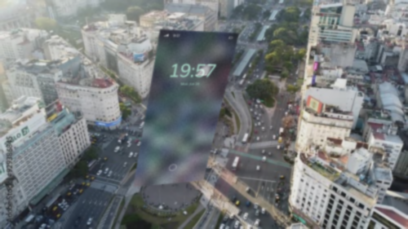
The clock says 19:57
